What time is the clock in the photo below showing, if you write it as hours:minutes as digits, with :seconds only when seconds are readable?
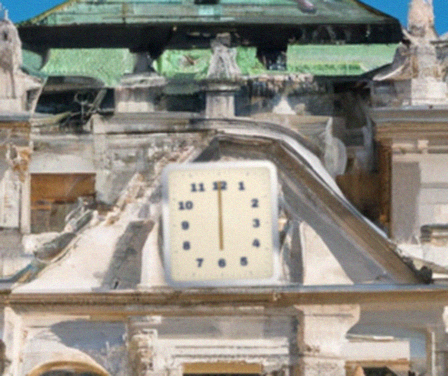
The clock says 6:00
